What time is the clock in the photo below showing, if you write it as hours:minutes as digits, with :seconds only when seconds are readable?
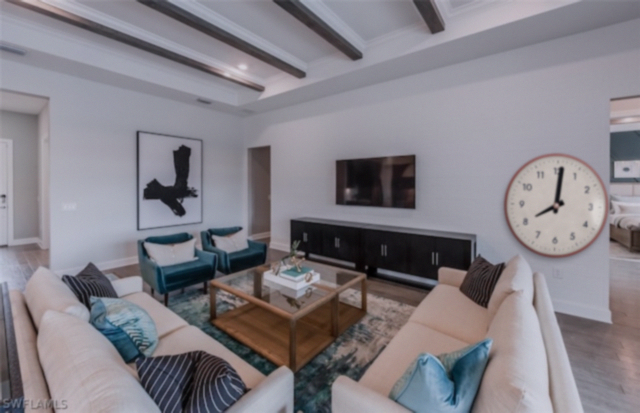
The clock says 8:01
